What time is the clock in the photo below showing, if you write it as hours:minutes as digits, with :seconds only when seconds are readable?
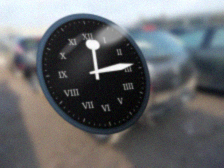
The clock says 12:14
